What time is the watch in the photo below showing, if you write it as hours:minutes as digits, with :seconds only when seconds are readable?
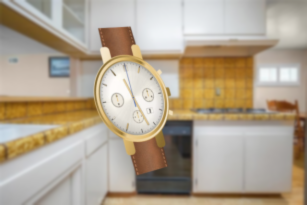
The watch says 11:27
